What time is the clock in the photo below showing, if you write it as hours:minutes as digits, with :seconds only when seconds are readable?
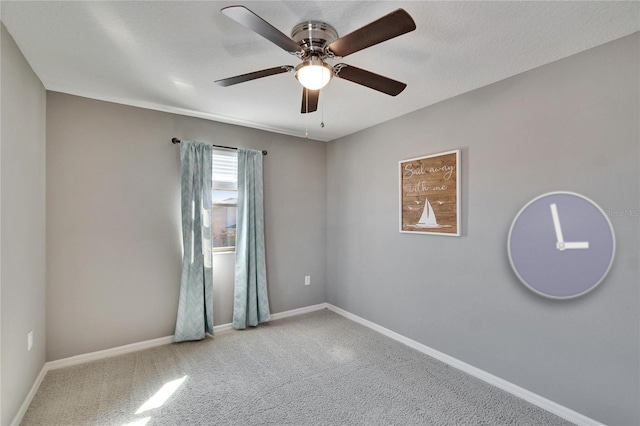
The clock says 2:58
